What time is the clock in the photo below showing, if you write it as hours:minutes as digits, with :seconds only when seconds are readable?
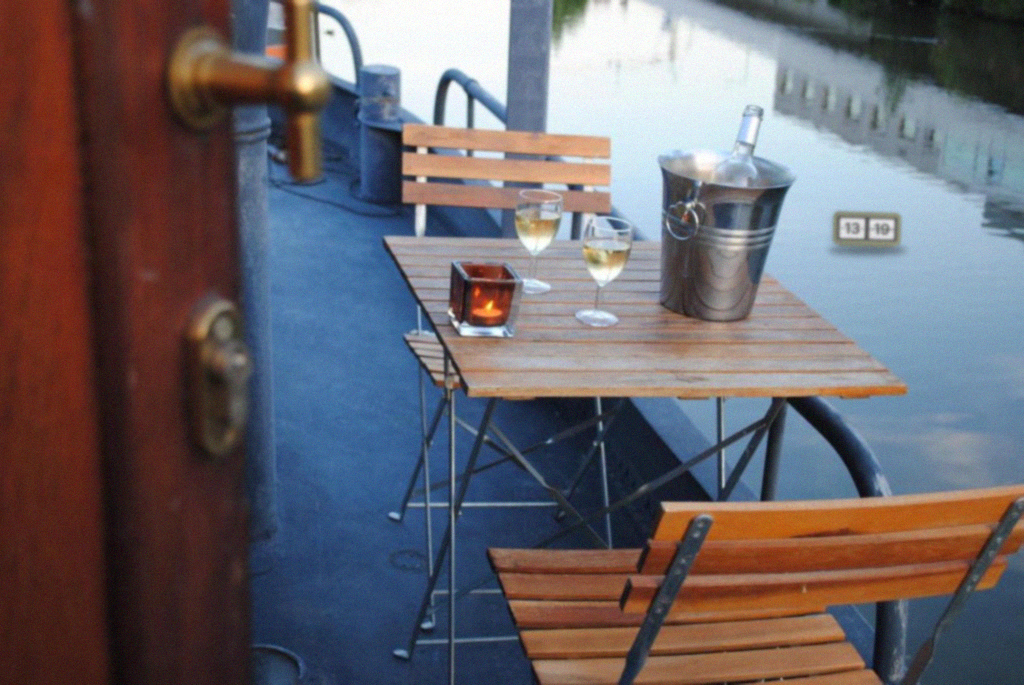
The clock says 13:19
